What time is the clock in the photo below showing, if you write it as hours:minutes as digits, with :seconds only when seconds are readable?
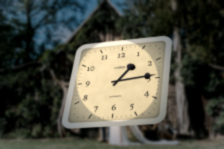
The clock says 1:14
